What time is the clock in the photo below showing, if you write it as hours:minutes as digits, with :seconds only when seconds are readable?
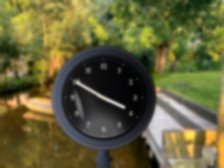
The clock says 3:50
